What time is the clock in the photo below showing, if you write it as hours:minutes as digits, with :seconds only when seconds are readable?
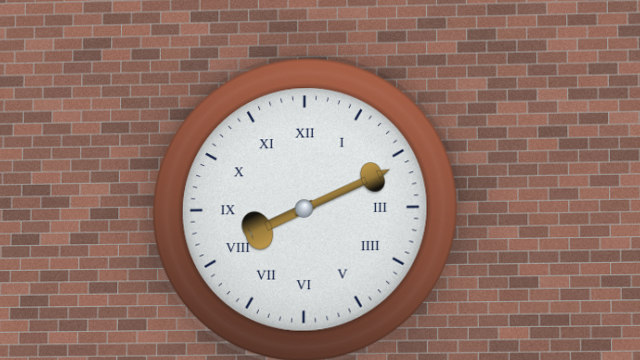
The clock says 8:11
